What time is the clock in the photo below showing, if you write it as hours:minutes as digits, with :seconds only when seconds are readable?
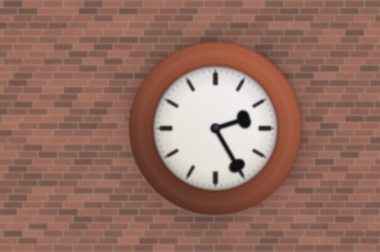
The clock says 2:25
